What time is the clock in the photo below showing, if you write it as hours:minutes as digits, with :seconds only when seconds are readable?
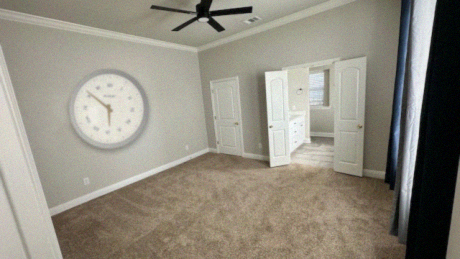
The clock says 5:51
